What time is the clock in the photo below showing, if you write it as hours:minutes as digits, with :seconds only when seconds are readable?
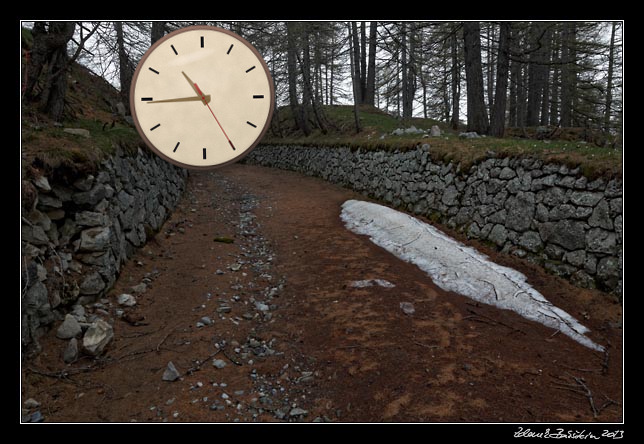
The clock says 10:44:25
